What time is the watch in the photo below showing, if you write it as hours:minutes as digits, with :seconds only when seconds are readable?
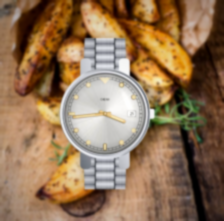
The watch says 3:44
